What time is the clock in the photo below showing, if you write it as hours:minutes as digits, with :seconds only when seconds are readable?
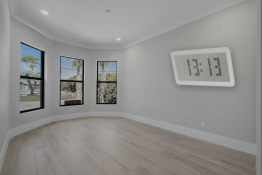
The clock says 13:13
